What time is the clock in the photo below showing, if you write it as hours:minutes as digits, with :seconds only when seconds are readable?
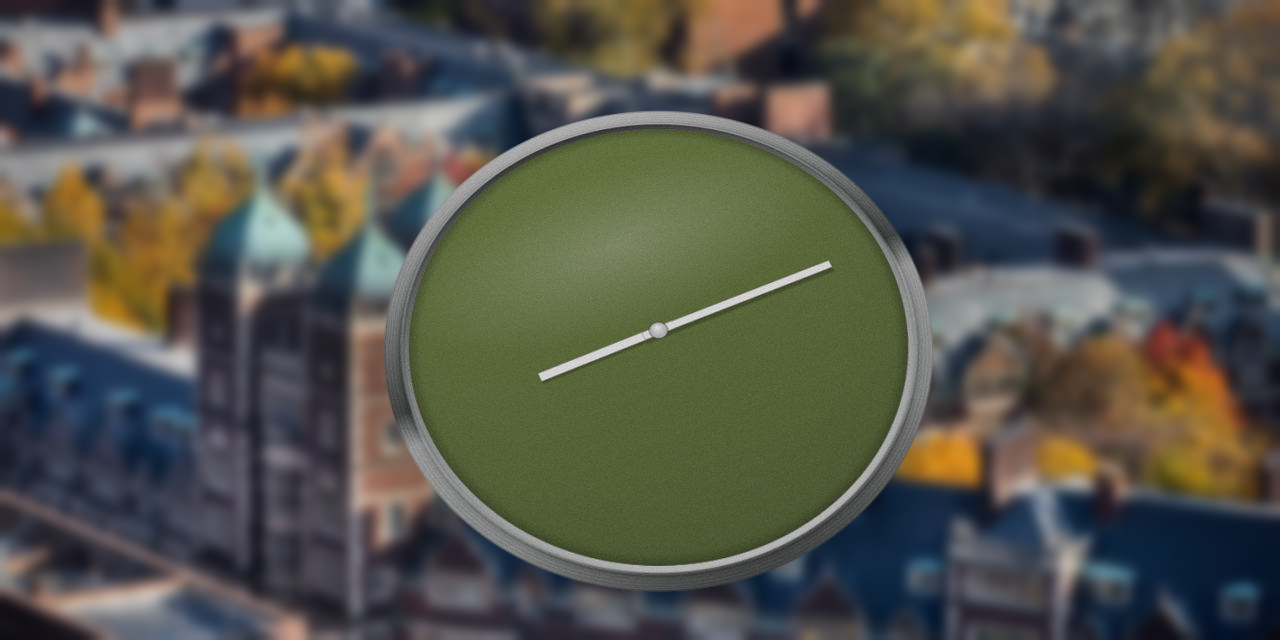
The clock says 8:11
